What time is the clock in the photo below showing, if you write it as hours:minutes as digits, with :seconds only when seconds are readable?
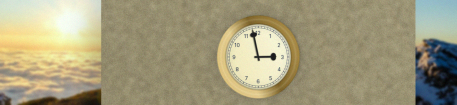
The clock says 2:58
